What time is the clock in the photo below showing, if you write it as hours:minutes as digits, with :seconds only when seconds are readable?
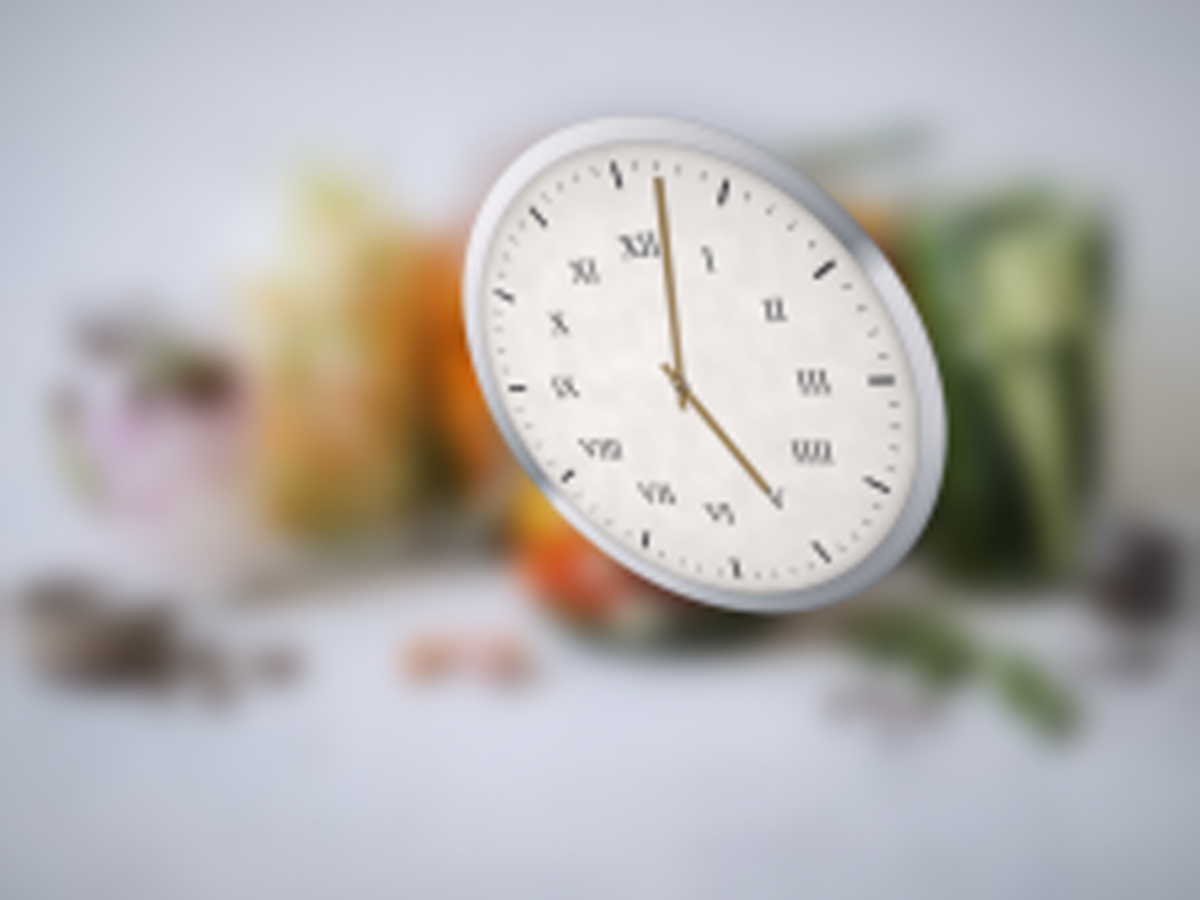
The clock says 5:02
